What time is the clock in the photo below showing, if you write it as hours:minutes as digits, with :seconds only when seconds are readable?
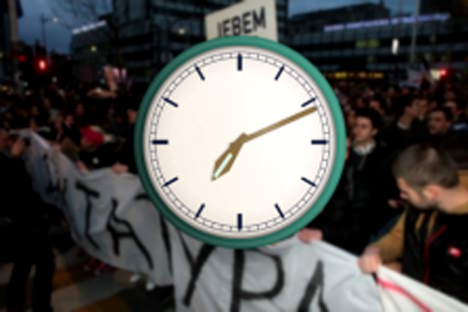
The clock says 7:11
